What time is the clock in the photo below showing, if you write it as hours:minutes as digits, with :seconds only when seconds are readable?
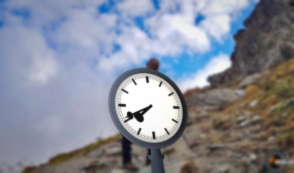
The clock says 7:41
